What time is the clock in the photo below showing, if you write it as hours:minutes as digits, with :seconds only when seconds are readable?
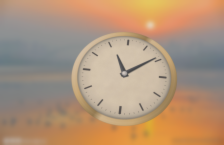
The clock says 11:09
